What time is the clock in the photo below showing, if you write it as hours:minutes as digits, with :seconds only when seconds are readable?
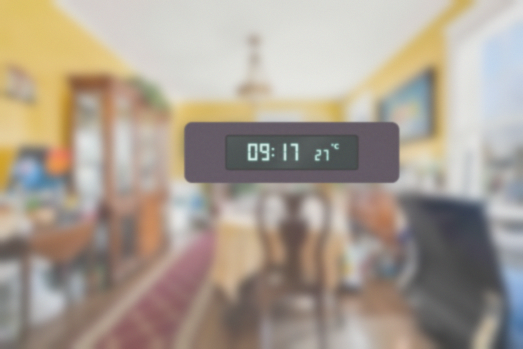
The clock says 9:17
